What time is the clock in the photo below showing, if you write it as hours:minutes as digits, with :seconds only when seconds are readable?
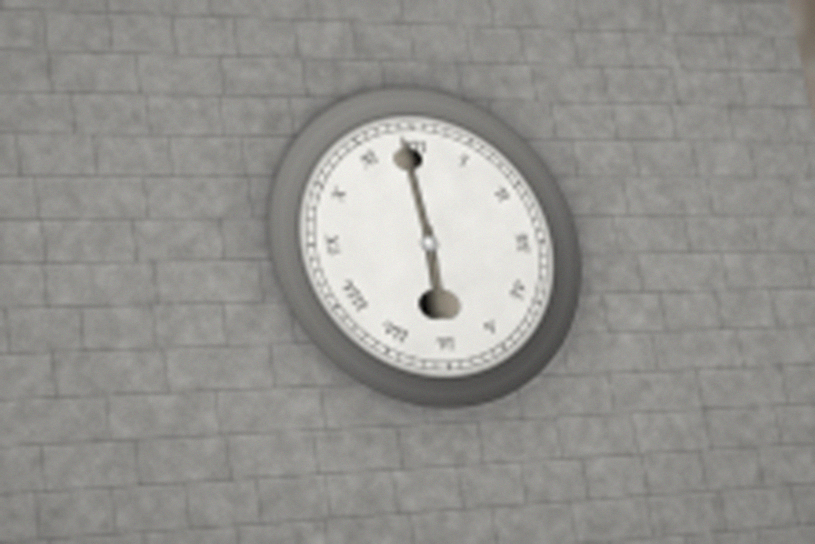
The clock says 5:59
